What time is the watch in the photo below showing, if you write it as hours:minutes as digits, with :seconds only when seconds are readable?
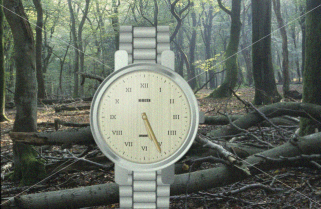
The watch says 5:26
